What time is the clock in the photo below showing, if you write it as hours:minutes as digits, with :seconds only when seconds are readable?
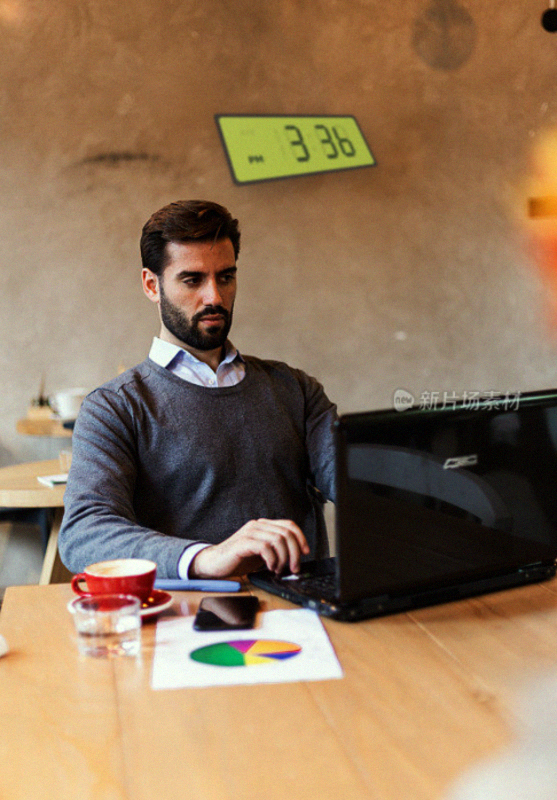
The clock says 3:36
